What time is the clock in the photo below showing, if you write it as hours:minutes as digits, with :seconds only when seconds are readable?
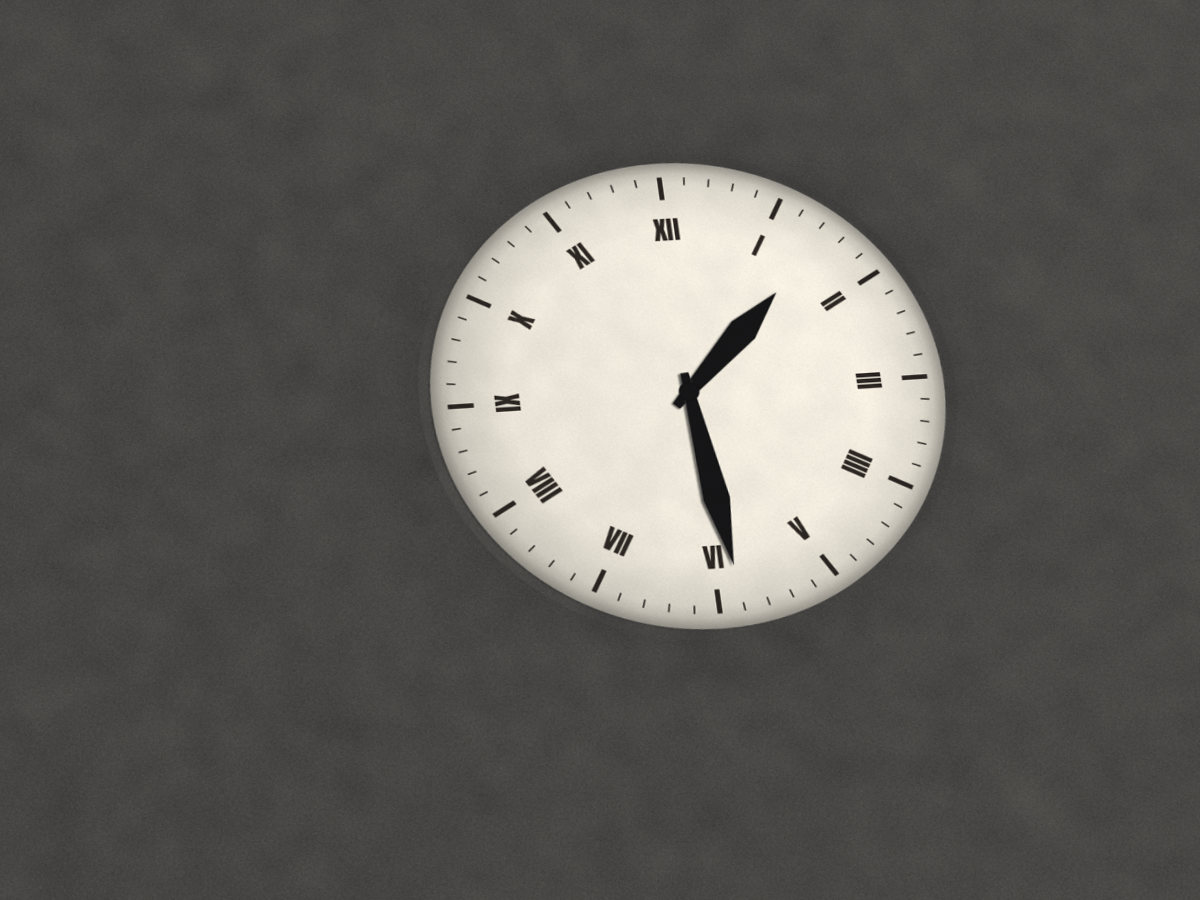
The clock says 1:29
